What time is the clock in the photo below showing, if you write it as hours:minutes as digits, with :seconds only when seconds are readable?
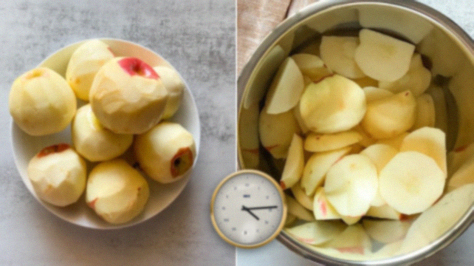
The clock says 4:14
